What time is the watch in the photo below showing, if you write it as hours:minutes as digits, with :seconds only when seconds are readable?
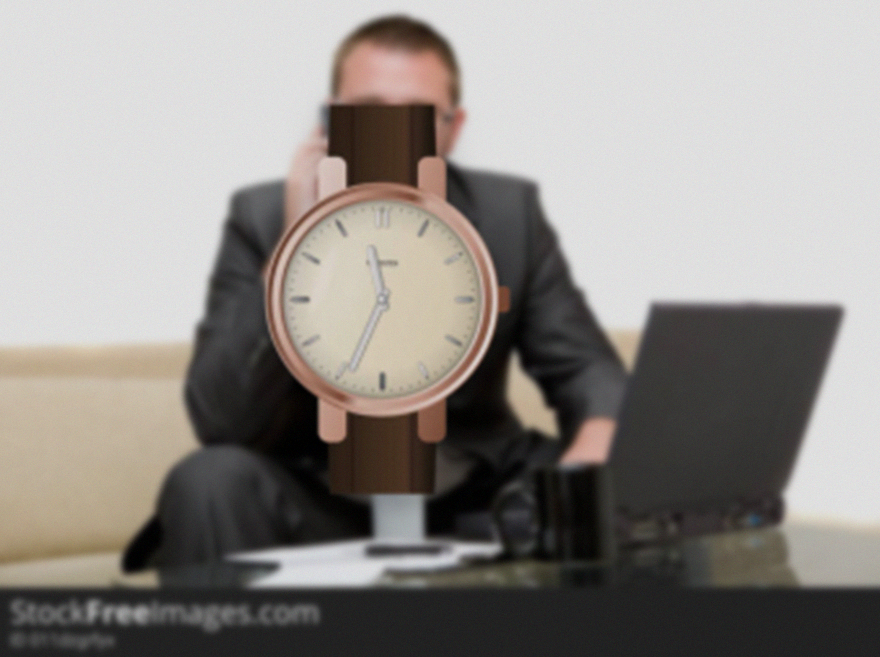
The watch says 11:34
